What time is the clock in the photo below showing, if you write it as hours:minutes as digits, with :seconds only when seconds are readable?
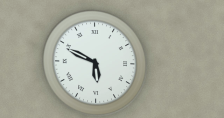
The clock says 5:49
